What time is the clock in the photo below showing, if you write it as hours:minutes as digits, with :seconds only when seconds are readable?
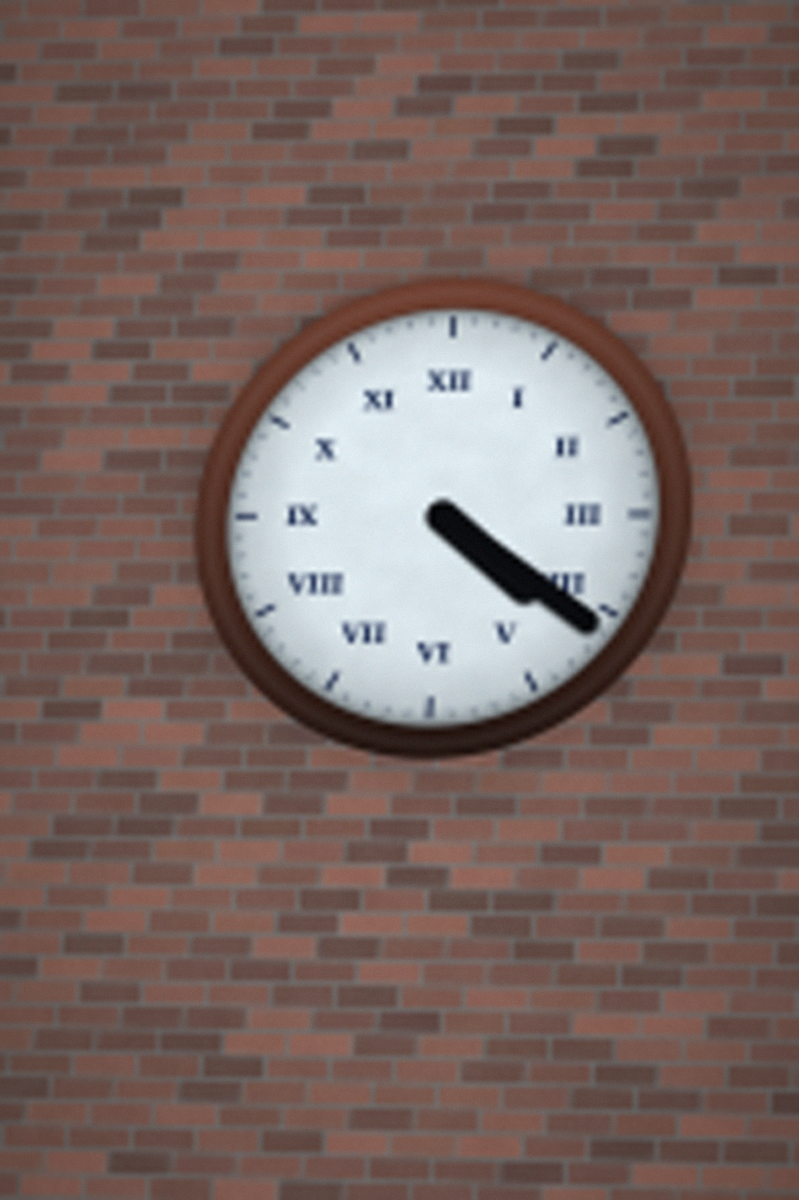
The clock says 4:21
